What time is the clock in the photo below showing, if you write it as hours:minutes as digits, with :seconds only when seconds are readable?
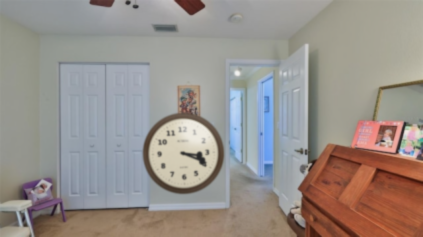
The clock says 3:19
